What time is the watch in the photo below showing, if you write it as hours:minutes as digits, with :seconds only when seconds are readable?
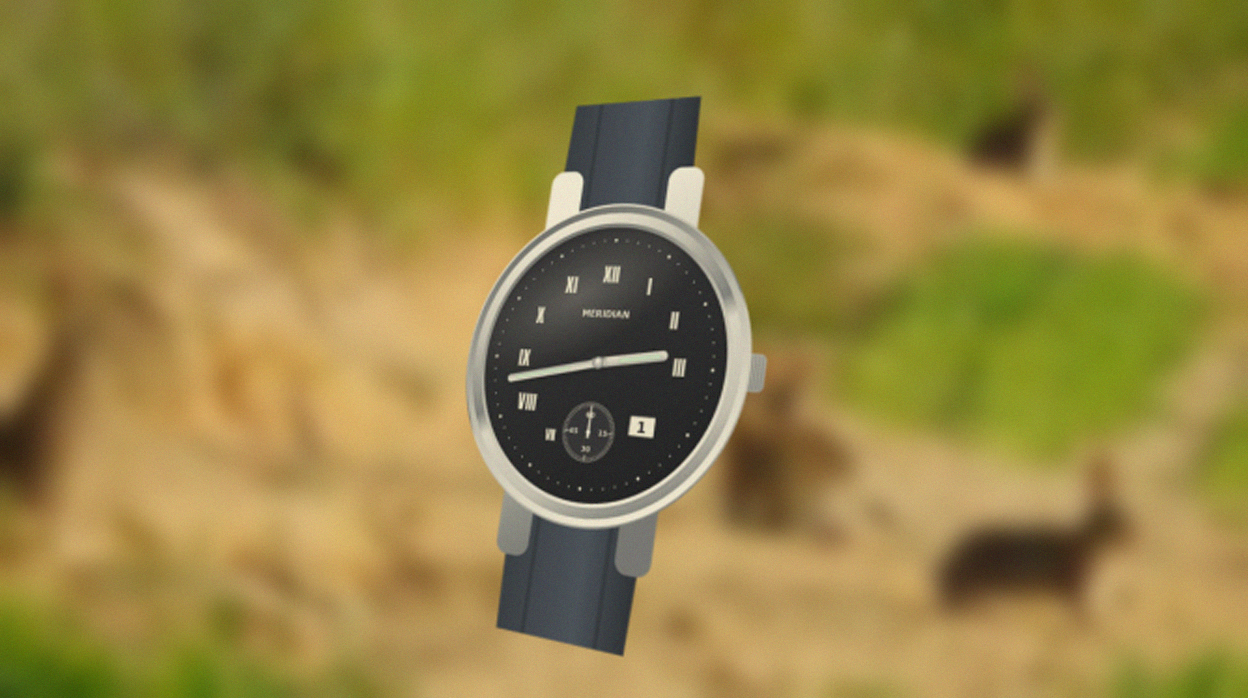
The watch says 2:43
